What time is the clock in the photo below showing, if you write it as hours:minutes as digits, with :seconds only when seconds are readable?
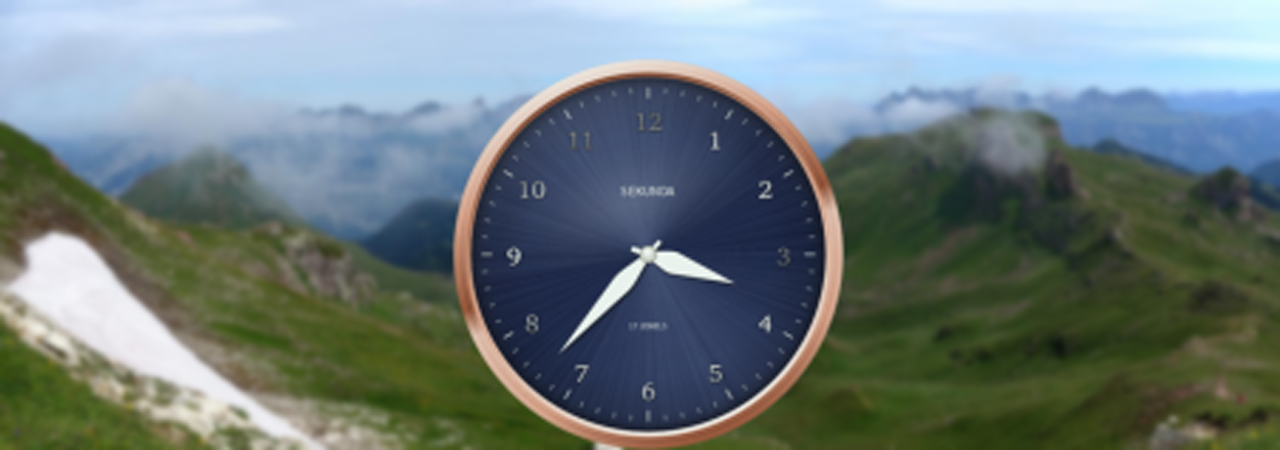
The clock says 3:37
